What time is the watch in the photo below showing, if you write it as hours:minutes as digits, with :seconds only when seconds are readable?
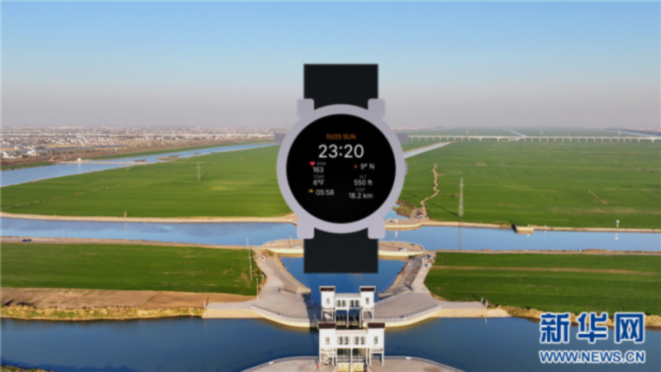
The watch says 23:20
